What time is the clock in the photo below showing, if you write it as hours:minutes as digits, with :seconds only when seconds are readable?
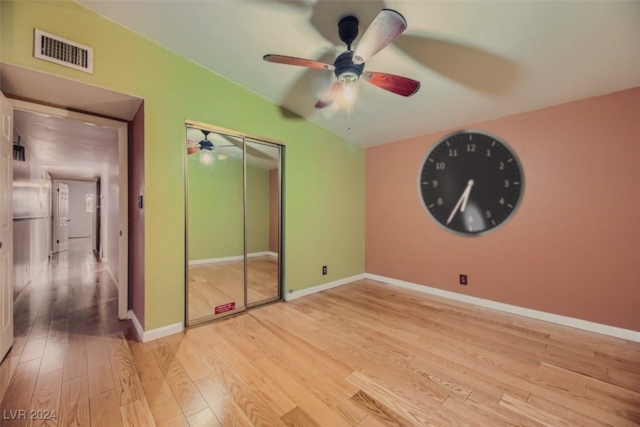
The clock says 6:35
